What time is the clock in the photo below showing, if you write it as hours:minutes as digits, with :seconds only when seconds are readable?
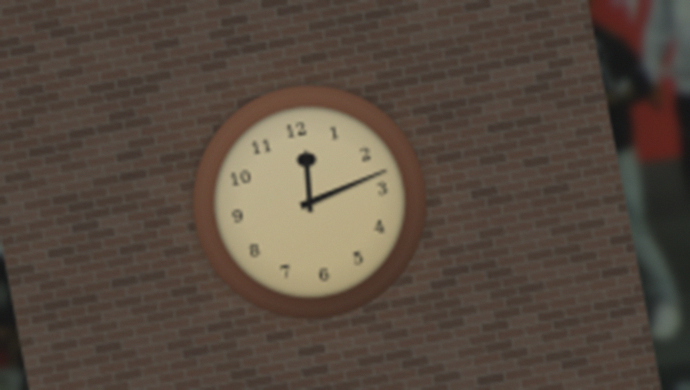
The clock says 12:13
